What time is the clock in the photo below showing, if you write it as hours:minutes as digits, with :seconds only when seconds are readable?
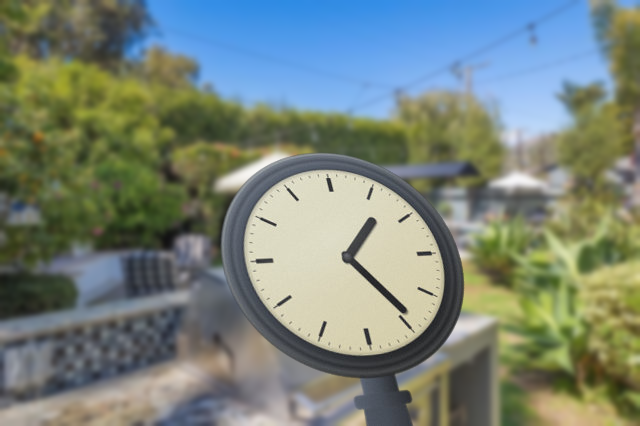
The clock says 1:24
